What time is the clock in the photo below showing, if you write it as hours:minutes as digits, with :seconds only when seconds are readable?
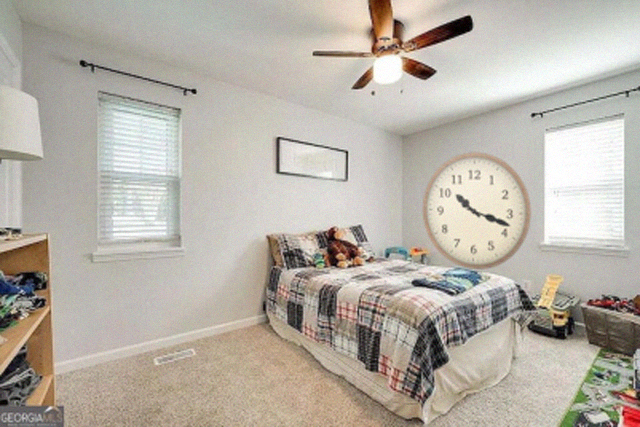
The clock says 10:18
